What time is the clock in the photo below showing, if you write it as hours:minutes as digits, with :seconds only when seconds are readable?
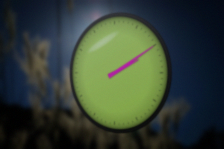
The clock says 2:10
